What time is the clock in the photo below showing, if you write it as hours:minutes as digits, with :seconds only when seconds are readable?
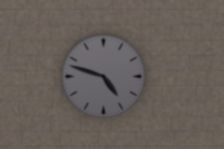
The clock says 4:48
